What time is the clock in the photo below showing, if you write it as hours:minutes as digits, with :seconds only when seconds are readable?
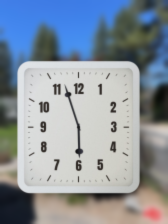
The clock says 5:57
